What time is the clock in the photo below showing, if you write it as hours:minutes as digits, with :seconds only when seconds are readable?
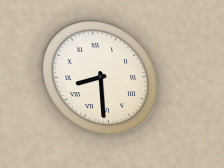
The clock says 8:31
